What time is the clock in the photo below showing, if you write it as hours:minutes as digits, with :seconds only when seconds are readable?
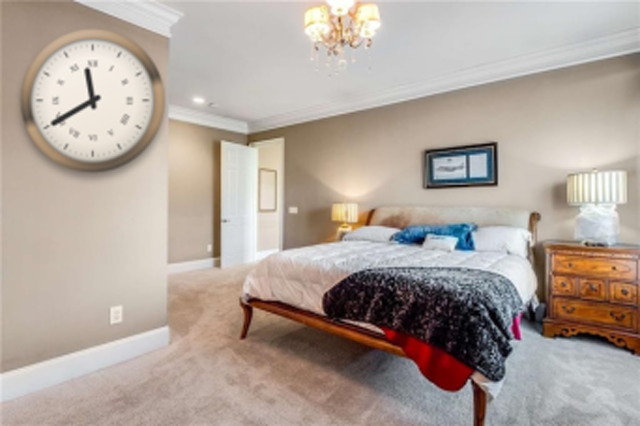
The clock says 11:40
